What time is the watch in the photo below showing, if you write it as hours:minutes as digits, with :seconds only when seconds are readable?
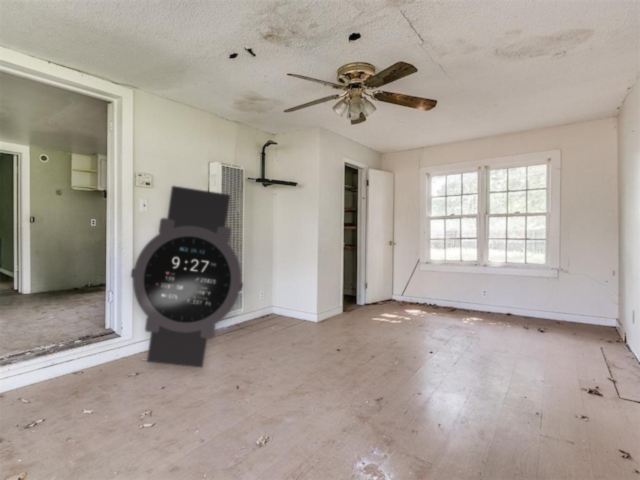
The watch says 9:27
